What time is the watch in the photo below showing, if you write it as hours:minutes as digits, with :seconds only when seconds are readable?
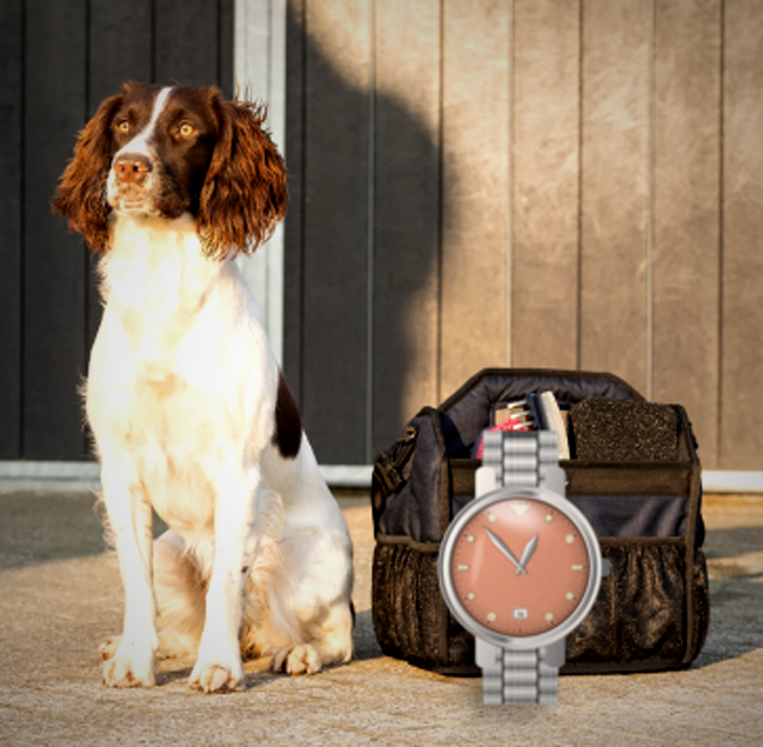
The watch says 12:53
